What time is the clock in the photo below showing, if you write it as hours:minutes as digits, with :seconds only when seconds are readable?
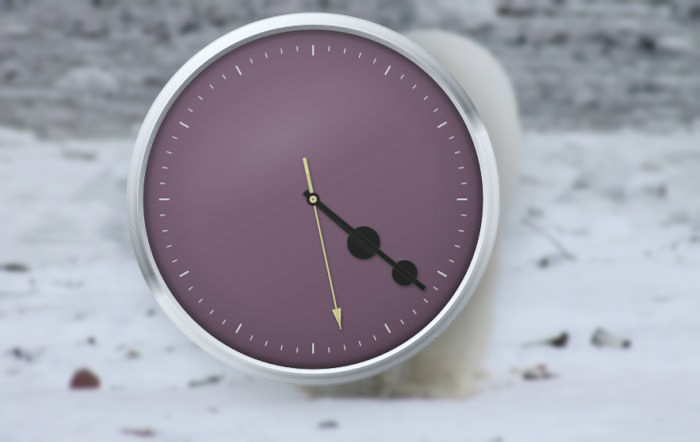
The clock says 4:21:28
